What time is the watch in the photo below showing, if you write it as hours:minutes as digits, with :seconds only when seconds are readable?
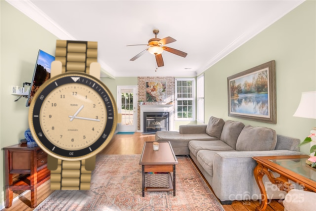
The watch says 1:16
